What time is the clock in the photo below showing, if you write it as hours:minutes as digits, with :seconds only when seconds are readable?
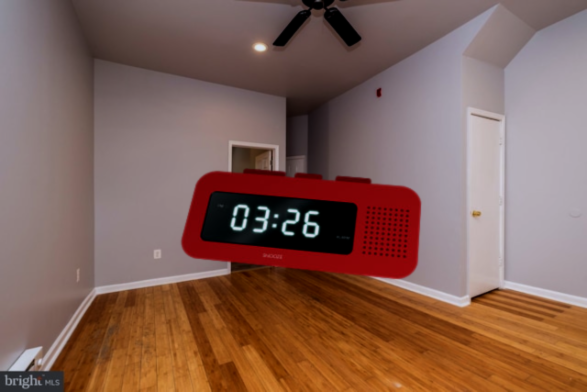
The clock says 3:26
